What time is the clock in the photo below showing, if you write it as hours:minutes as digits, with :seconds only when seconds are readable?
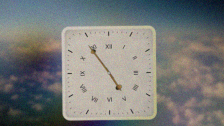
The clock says 4:54
